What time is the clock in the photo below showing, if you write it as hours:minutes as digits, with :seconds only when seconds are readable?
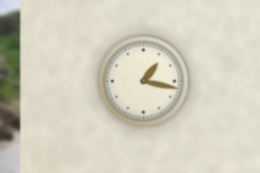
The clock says 1:17
